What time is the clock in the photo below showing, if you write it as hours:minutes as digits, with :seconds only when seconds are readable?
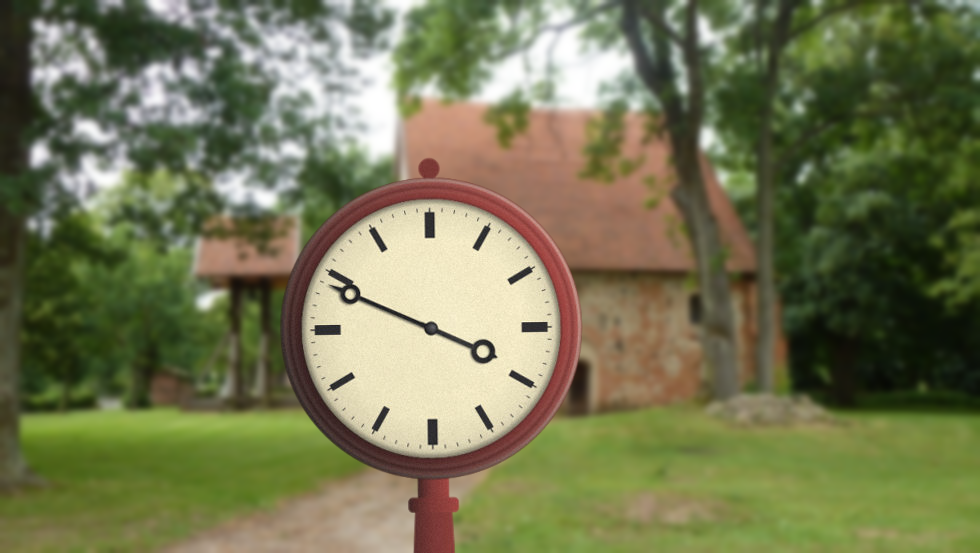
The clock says 3:49
